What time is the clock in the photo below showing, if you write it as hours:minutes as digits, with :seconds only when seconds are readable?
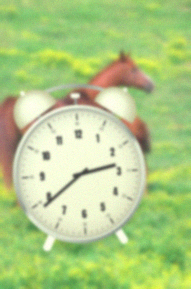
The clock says 2:39
